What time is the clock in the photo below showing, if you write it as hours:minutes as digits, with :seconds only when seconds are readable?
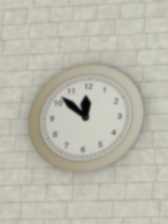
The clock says 11:52
